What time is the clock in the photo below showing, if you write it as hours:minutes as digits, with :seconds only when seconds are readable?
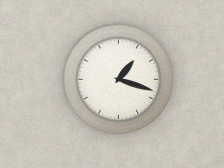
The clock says 1:18
